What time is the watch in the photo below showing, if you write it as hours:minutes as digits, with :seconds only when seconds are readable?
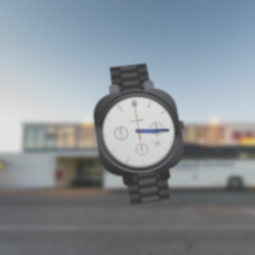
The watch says 3:16
